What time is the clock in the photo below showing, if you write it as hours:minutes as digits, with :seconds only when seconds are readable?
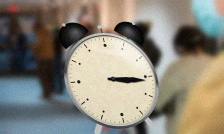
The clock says 3:16
